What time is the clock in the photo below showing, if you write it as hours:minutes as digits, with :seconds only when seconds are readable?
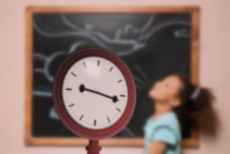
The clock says 9:17
